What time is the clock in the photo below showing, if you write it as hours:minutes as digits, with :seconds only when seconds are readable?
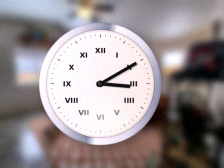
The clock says 3:10
